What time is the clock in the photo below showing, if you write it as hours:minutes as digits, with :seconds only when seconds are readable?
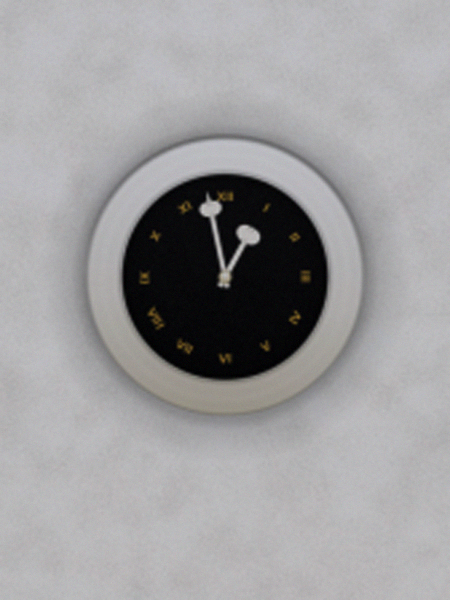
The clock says 12:58
